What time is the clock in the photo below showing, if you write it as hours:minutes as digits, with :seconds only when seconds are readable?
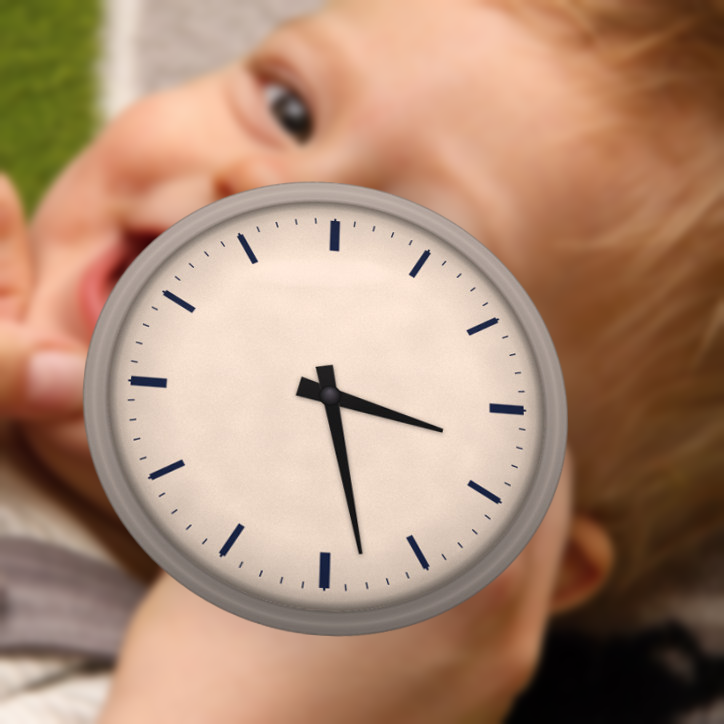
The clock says 3:28
